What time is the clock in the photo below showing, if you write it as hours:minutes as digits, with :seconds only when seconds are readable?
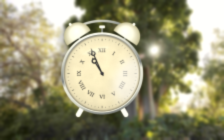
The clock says 10:56
